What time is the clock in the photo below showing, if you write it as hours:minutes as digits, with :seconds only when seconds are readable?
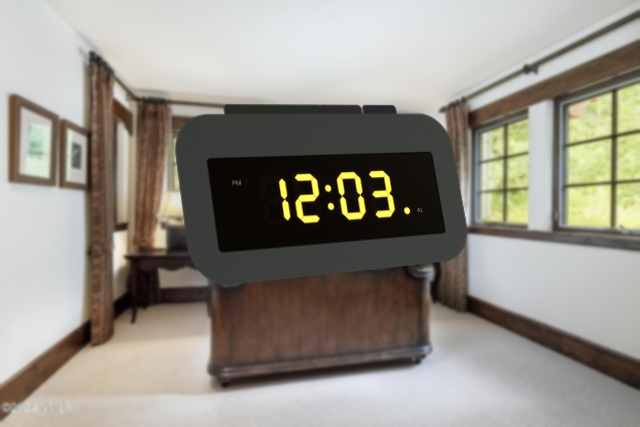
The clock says 12:03
